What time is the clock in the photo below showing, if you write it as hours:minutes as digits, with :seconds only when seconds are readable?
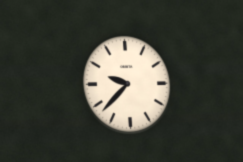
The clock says 9:38
